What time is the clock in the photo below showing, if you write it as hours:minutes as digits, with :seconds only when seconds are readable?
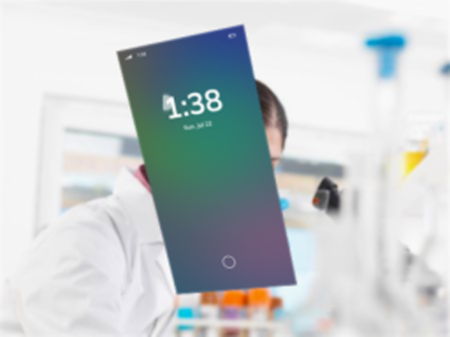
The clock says 1:38
